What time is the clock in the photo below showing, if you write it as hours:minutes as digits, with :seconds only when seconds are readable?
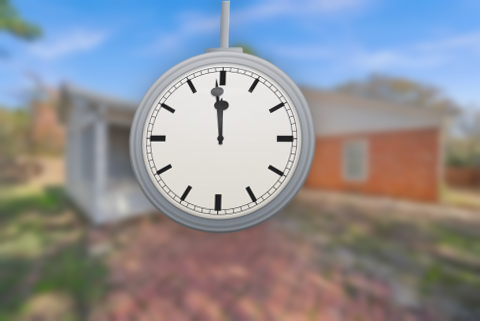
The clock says 11:59
